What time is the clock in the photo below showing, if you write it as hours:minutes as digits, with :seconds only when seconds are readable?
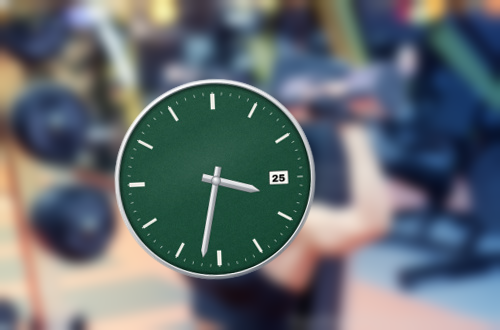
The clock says 3:32
